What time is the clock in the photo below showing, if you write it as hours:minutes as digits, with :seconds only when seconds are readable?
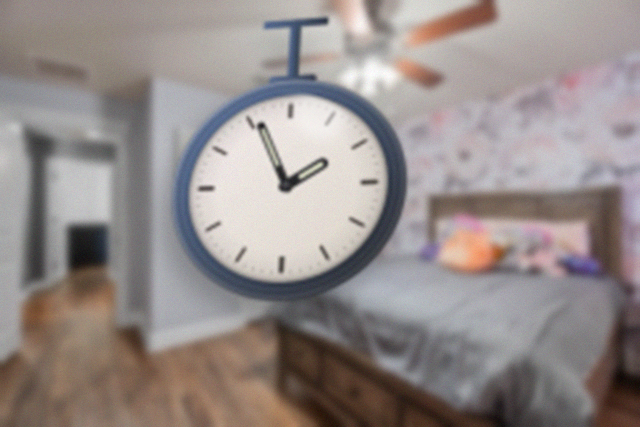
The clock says 1:56
